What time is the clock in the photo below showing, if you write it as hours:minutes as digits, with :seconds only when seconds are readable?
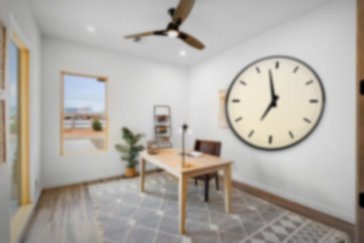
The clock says 6:58
